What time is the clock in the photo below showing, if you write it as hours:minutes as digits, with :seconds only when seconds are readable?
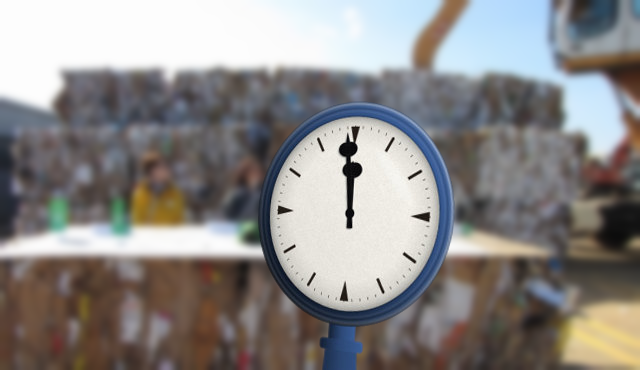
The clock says 11:59
